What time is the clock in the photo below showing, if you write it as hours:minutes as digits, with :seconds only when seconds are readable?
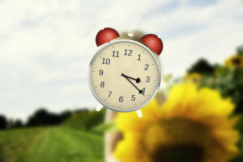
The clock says 3:21
